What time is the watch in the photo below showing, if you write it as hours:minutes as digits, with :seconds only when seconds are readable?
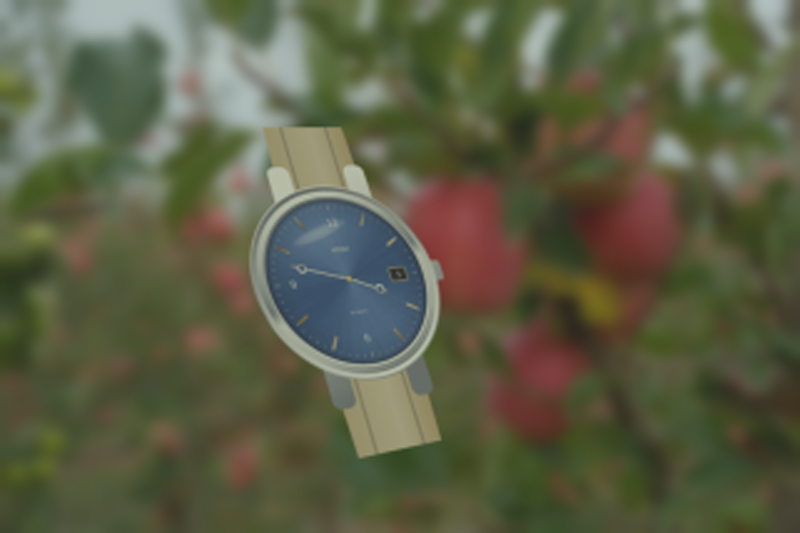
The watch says 3:48
